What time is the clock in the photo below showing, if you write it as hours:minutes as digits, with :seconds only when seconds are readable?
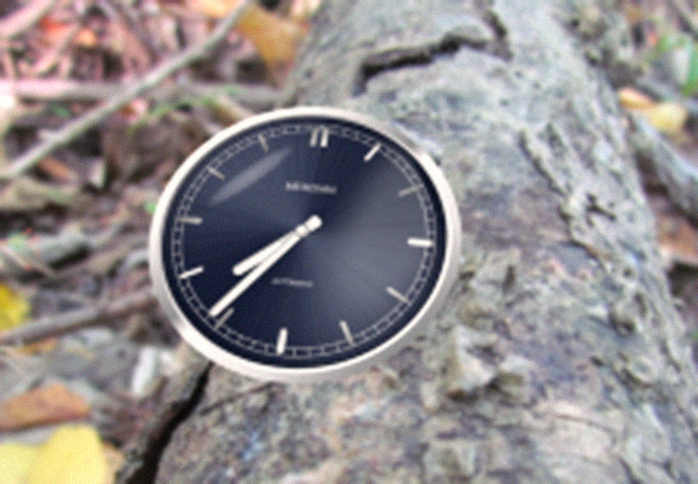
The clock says 7:36
